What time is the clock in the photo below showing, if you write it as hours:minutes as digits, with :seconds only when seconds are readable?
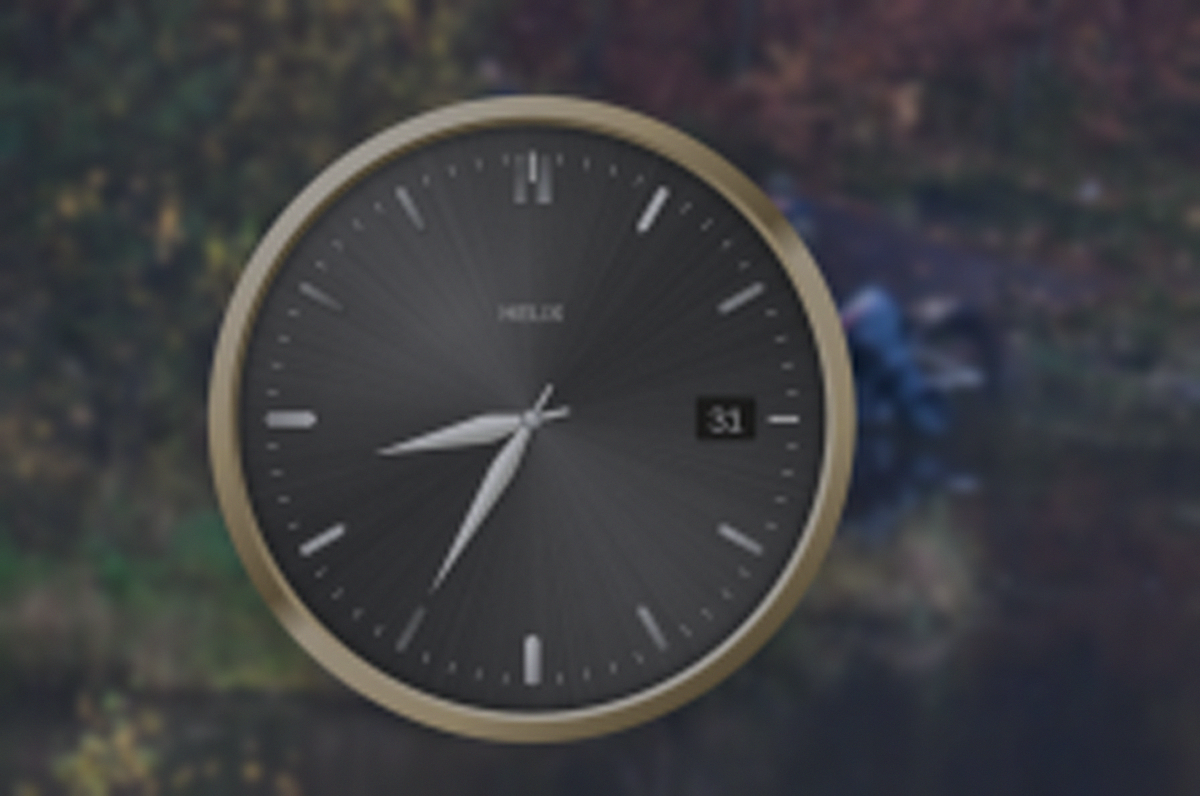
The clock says 8:35
